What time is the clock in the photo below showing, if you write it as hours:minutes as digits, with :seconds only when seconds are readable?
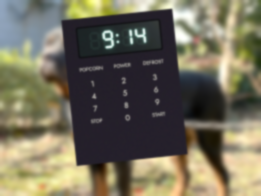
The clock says 9:14
